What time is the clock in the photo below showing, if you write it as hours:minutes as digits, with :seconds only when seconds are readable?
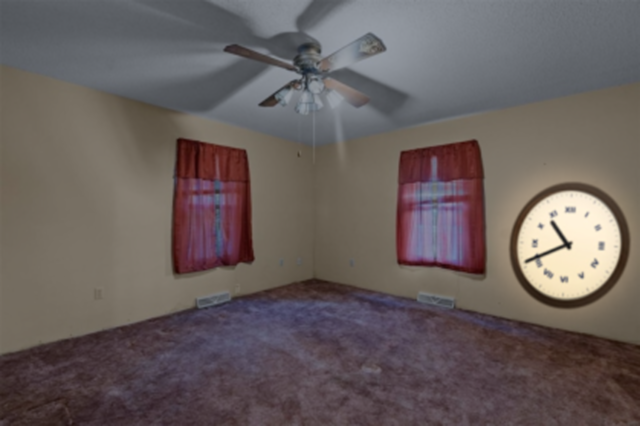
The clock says 10:41
